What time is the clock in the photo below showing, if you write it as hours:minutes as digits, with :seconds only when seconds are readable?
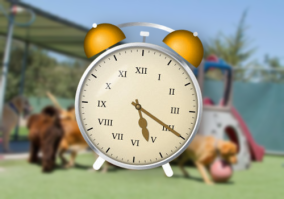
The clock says 5:20
